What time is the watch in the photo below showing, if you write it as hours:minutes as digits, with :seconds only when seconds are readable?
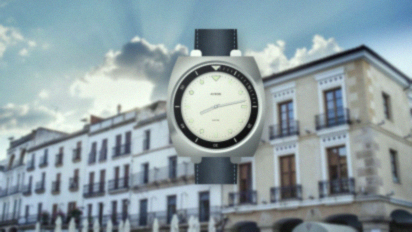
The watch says 8:13
